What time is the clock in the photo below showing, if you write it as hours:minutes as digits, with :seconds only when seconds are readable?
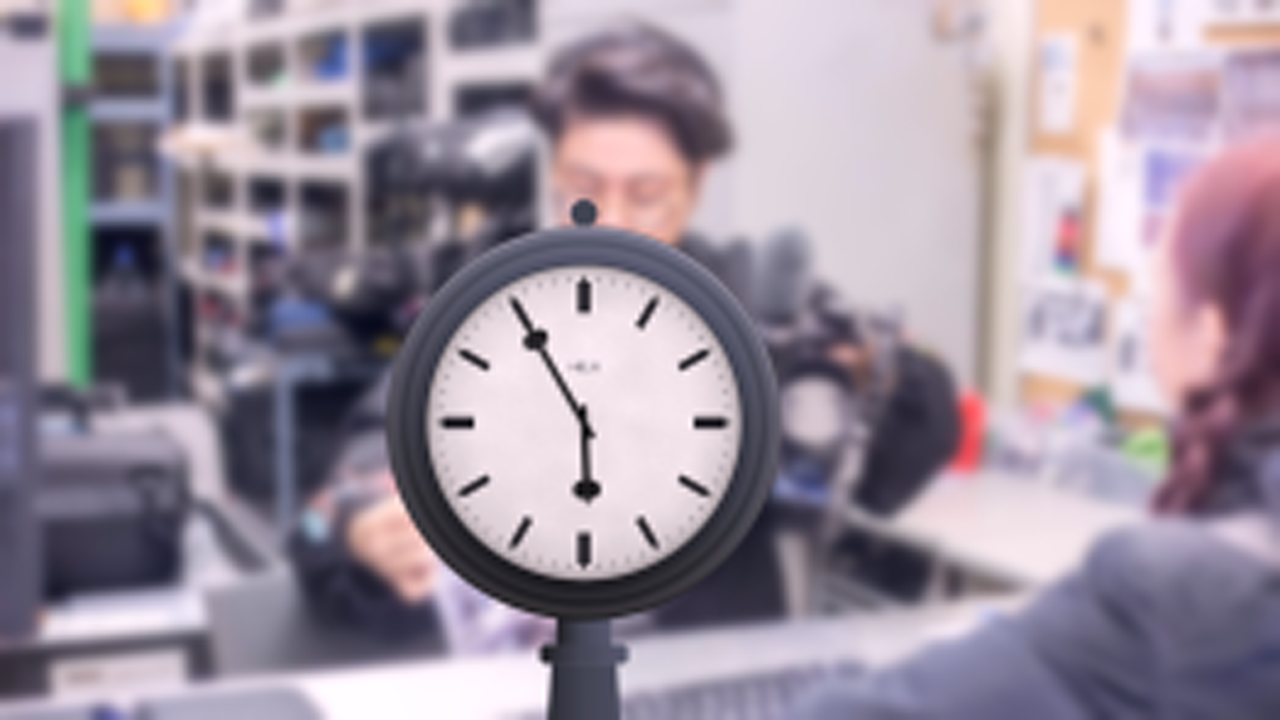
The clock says 5:55
